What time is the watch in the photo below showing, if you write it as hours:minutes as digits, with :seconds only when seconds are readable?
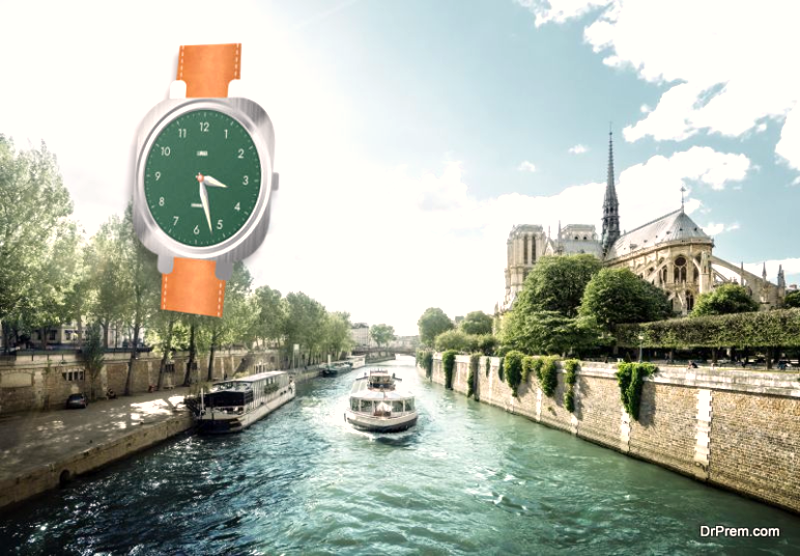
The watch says 3:27
